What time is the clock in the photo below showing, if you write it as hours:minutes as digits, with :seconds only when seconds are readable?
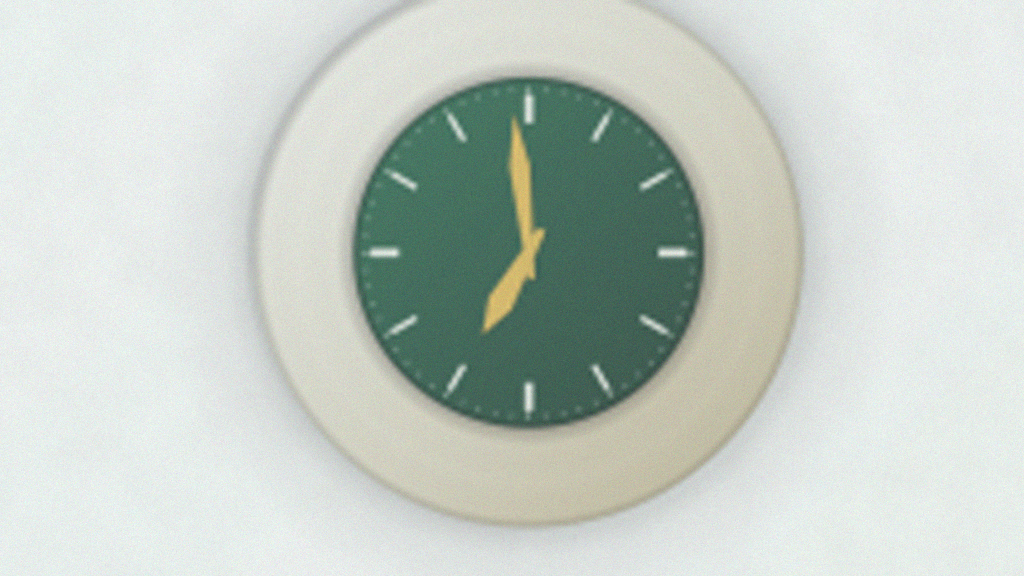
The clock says 6:59
